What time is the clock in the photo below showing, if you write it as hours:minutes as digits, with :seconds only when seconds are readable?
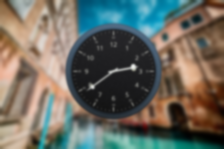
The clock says 2:39
